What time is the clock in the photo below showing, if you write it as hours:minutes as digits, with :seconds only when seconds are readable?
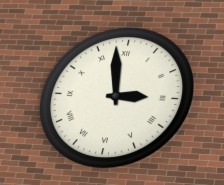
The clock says 2:58
